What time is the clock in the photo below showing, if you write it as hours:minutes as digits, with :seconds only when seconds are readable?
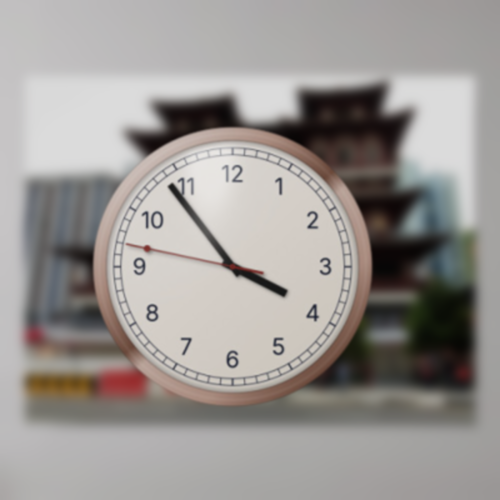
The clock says 3:53:47
